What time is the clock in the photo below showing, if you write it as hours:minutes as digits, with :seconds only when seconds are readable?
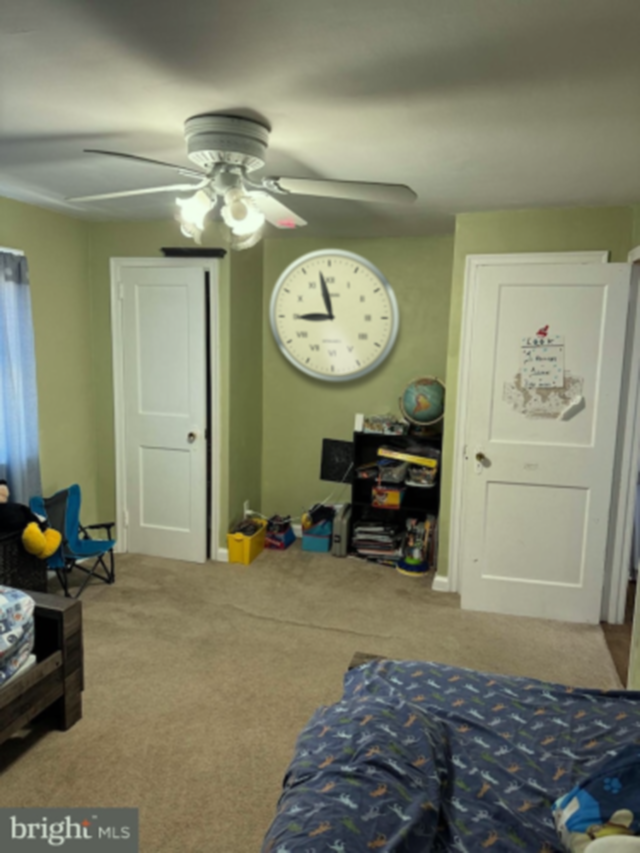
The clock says 8:58
